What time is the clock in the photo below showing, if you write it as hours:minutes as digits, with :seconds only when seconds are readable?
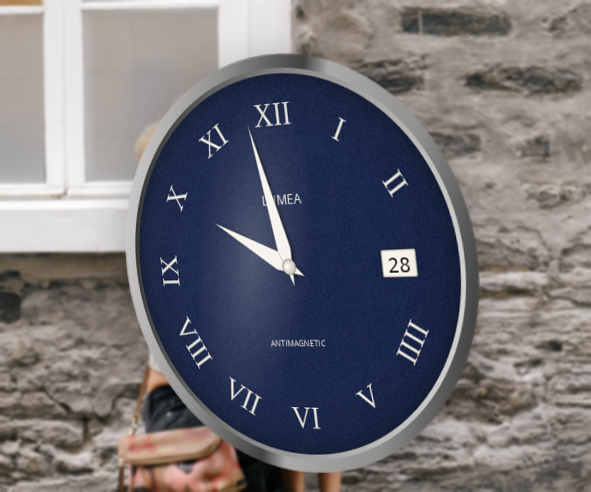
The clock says 9:58
